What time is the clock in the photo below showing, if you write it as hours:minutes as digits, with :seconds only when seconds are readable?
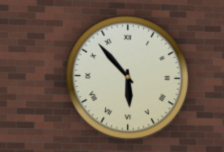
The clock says 5:53
